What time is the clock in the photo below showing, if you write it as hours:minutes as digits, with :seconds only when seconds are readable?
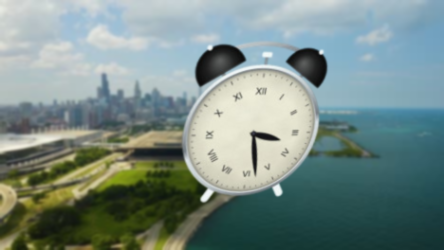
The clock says 3:28
